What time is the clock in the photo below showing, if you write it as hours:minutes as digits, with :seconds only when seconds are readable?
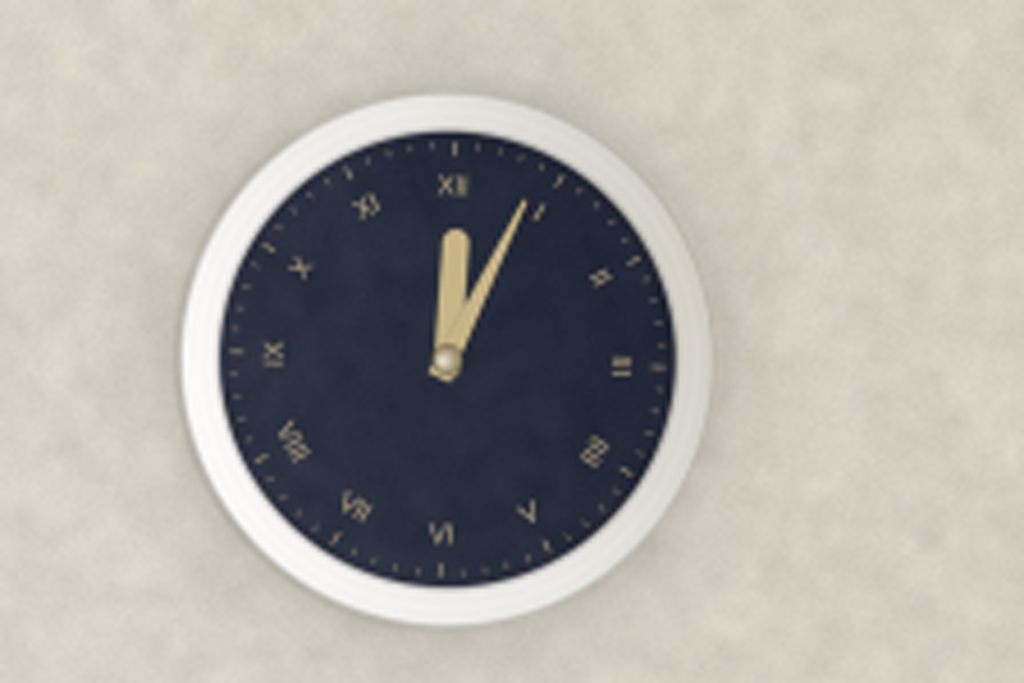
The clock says 12:04
